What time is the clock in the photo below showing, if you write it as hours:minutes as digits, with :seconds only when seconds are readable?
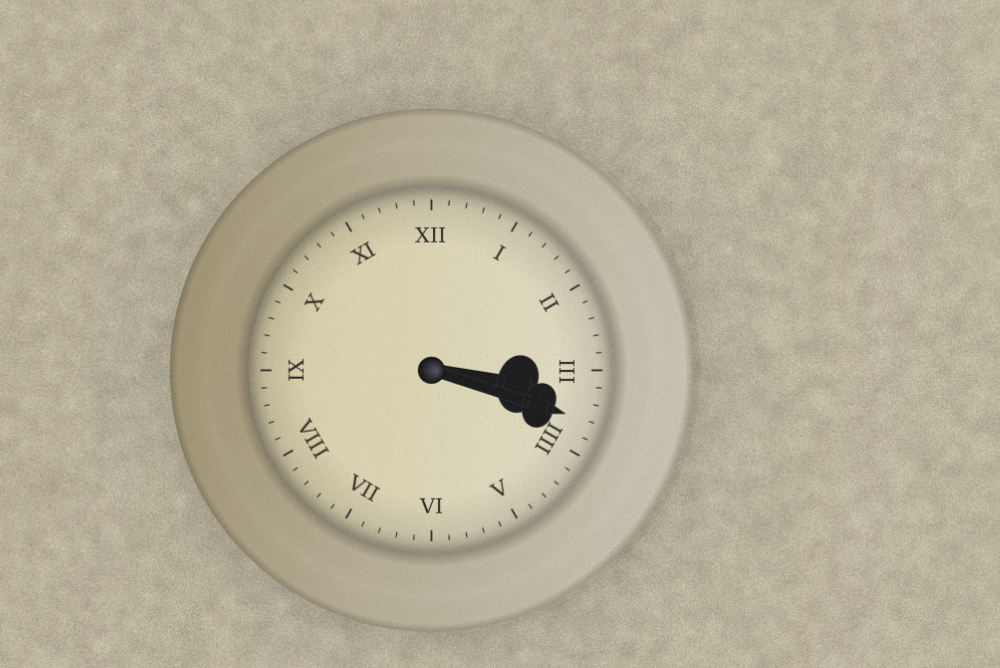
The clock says 3:18
